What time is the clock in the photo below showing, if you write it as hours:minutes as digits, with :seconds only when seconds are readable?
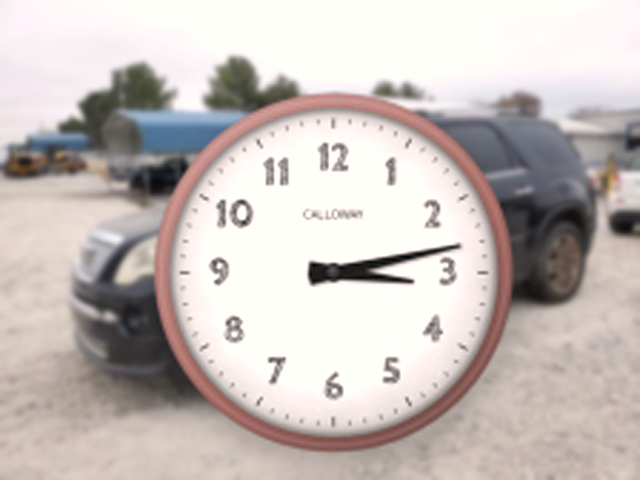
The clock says 3:13
